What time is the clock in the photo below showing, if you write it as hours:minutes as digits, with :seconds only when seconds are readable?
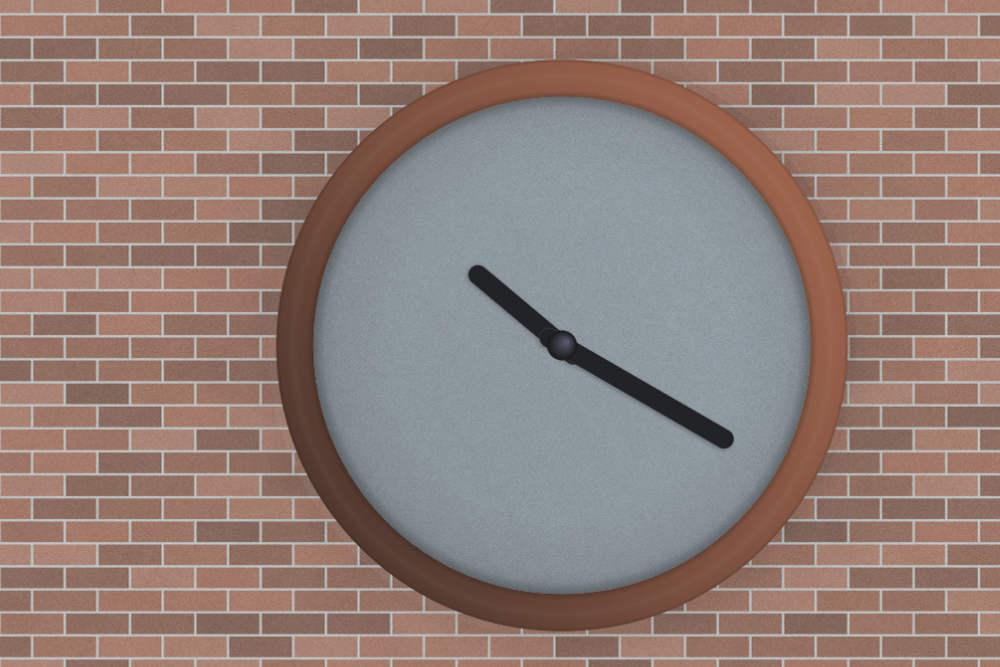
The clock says 10:20
